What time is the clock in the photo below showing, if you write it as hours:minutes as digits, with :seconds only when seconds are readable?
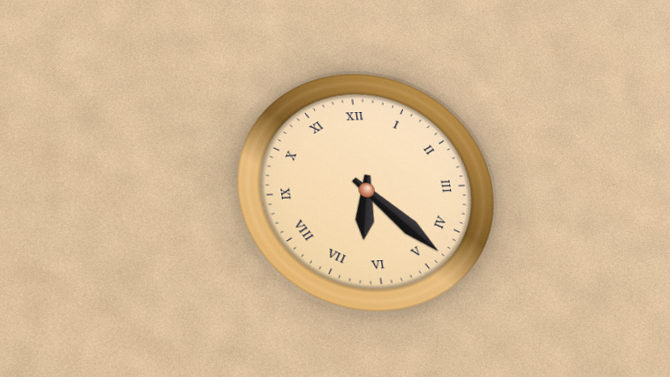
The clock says 6:23
